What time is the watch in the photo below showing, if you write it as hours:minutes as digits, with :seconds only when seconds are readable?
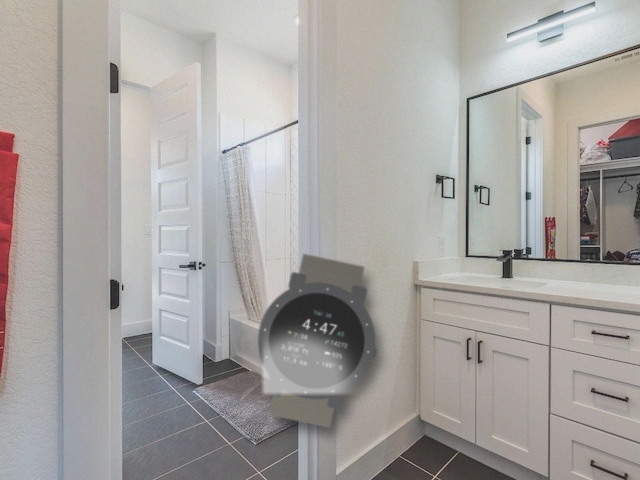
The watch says 4:47
